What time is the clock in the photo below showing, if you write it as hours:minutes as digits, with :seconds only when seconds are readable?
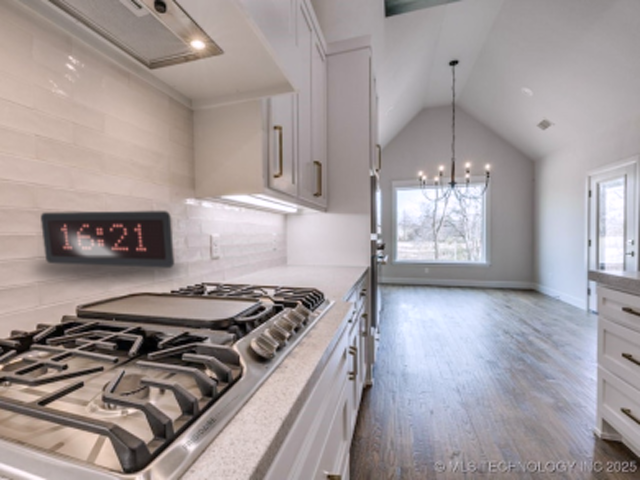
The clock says 16:21
